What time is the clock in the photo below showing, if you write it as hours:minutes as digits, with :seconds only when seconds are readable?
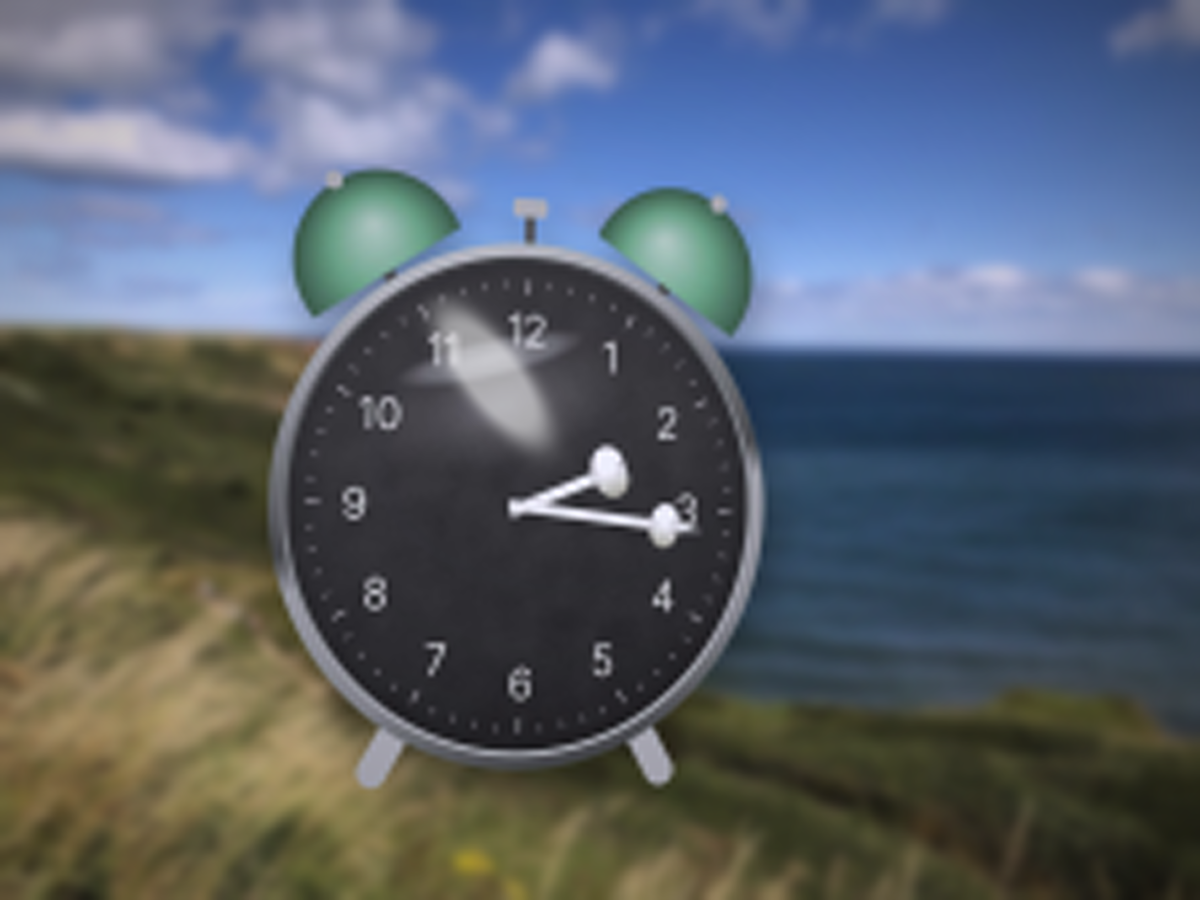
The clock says 2:16
